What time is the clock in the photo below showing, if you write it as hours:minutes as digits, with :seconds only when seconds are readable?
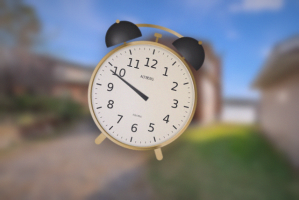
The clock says 9:49
